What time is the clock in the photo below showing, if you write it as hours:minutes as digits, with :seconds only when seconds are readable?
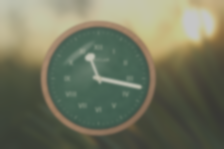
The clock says 11:17
